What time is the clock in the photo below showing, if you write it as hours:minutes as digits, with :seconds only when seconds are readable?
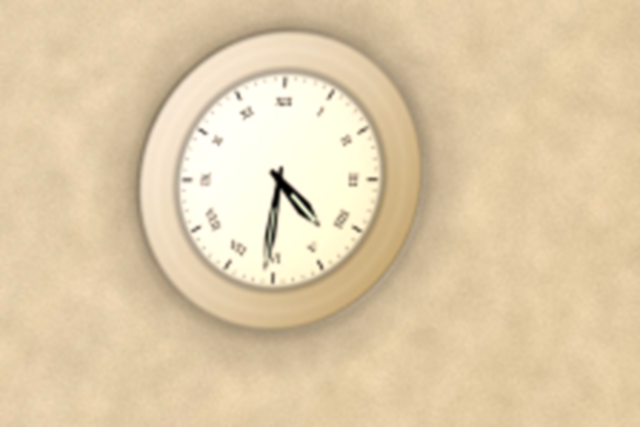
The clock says 4:31
